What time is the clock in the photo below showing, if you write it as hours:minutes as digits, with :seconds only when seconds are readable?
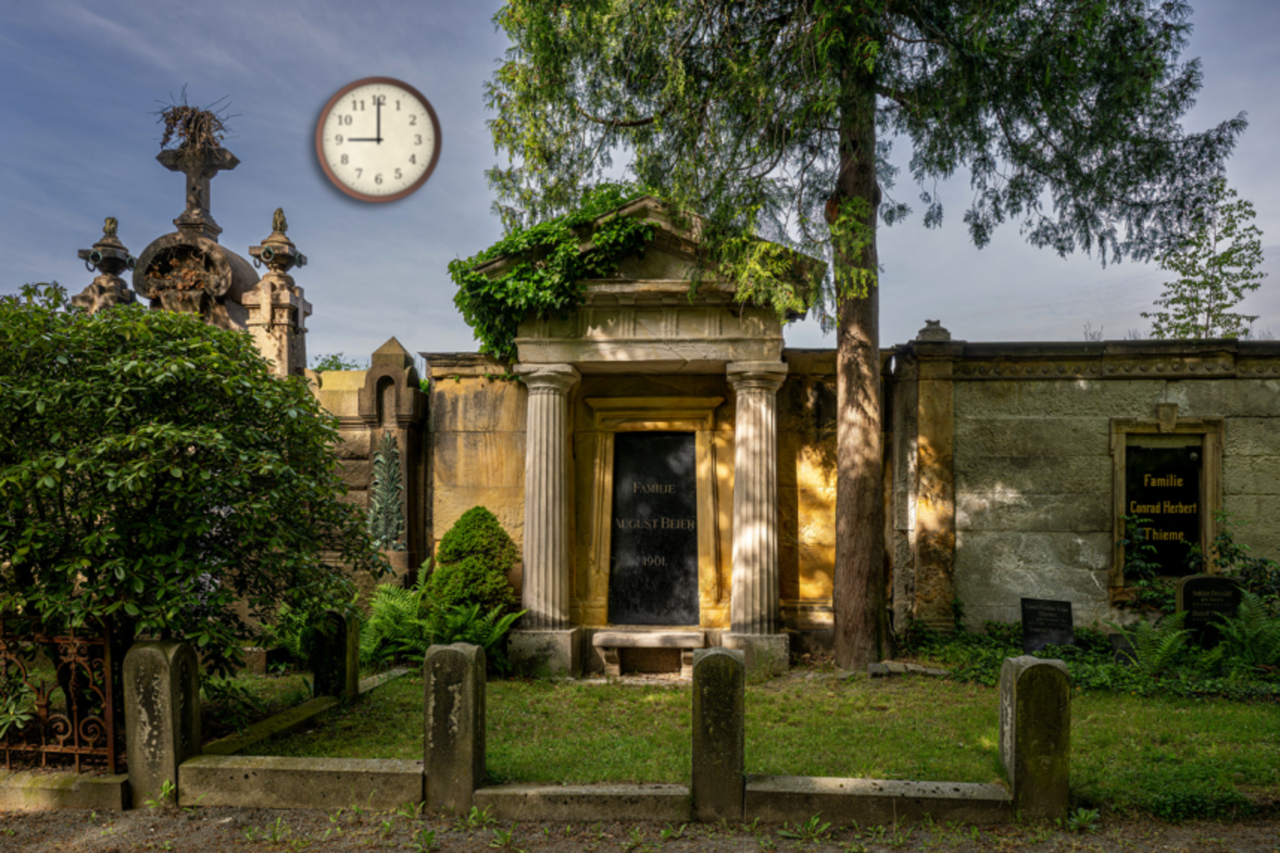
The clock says 9:00
